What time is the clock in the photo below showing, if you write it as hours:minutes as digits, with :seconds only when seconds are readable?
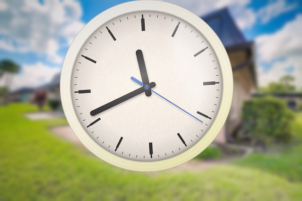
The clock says 11:41:21
